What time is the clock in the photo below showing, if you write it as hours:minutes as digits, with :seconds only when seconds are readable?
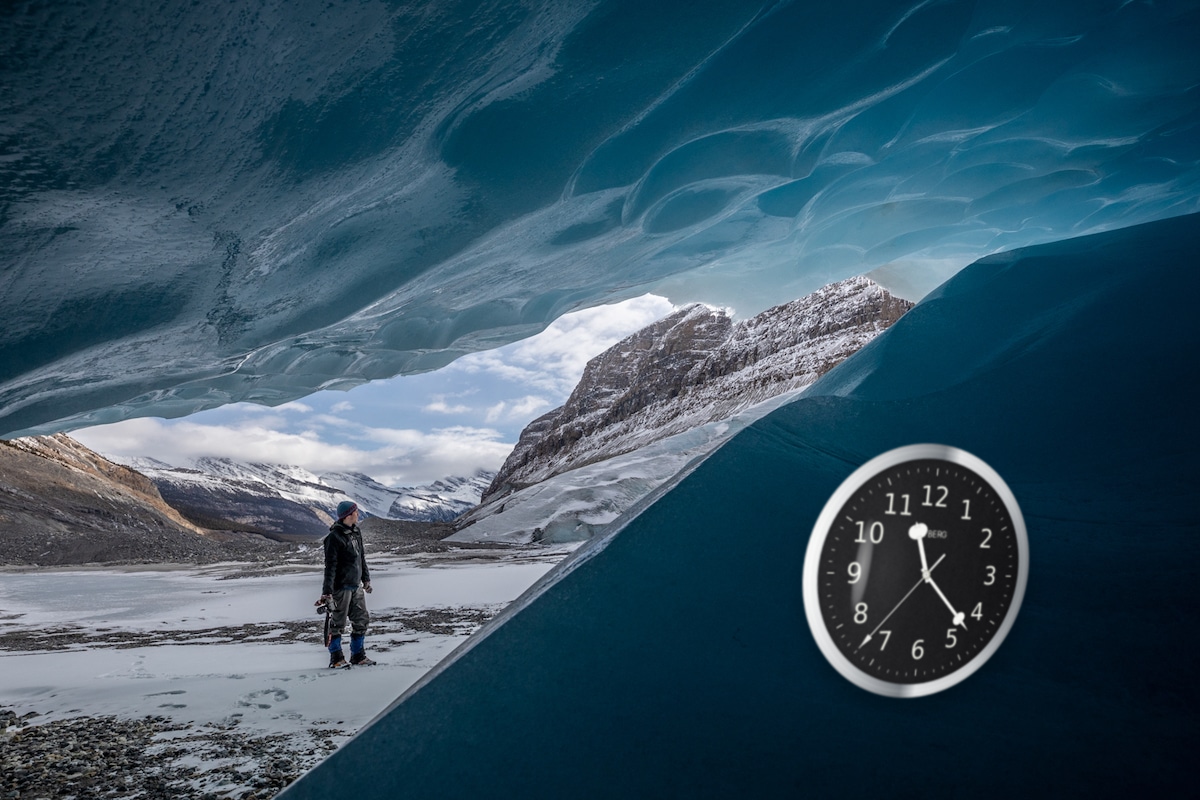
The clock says 11:22:37
